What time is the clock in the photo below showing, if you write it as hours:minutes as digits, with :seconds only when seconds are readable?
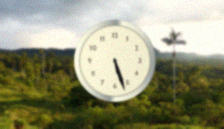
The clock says 5:27
